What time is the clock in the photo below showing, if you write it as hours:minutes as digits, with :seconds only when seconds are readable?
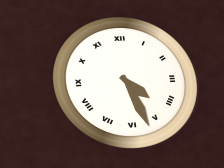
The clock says 4:27
